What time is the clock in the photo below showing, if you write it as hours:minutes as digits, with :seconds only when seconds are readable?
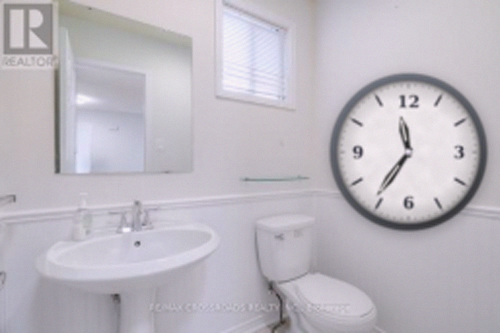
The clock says 11:36
